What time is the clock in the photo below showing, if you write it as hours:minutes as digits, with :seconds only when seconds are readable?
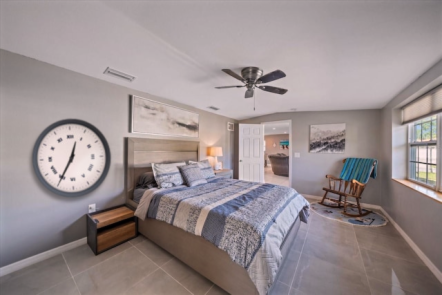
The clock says 12:35
